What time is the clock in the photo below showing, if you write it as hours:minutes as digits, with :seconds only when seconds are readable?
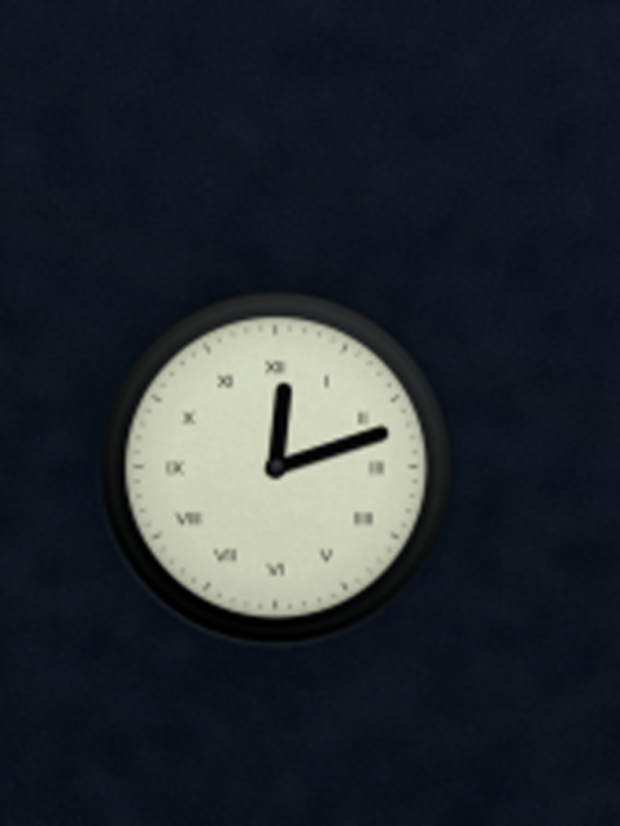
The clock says 12:12
